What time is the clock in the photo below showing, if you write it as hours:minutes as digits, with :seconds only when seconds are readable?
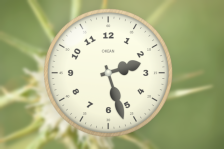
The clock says 2:27
